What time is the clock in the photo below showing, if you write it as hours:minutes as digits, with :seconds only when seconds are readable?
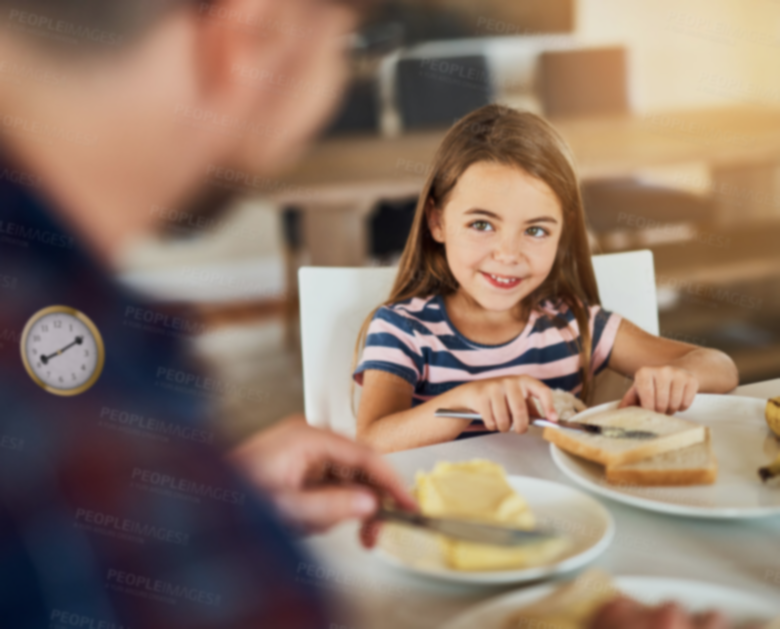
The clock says 8:10
